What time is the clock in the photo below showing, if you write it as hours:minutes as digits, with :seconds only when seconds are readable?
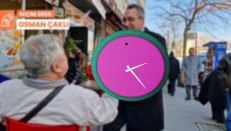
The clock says 2:25
